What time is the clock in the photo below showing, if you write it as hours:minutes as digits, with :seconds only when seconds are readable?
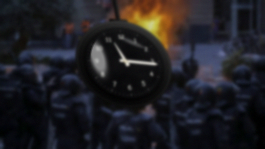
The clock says 11:16
